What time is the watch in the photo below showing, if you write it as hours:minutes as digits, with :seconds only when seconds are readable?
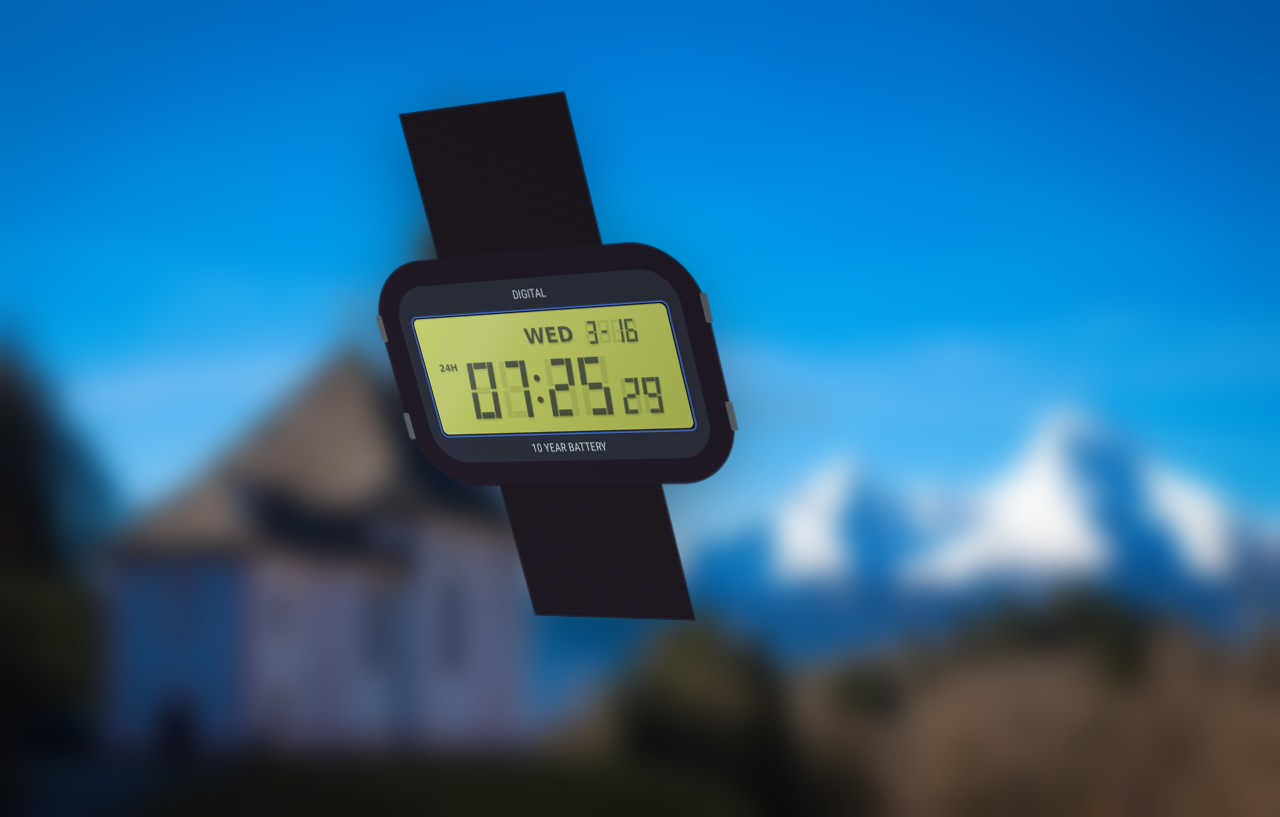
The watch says 7:25:29
